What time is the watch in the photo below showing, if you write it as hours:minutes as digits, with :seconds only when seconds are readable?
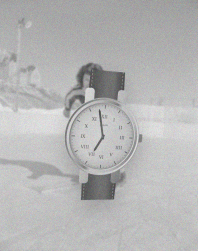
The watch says 6:58
